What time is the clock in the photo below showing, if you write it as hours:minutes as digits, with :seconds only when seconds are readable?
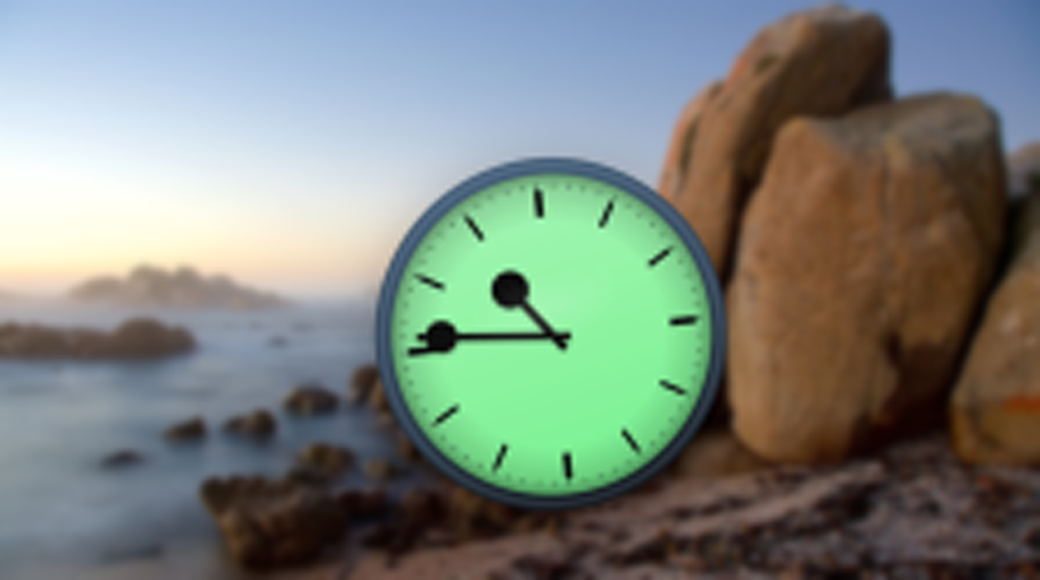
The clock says 10:46
